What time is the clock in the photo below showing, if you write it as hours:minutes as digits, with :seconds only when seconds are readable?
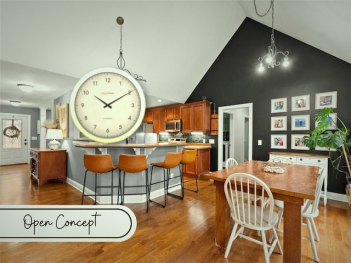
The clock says 10:10
